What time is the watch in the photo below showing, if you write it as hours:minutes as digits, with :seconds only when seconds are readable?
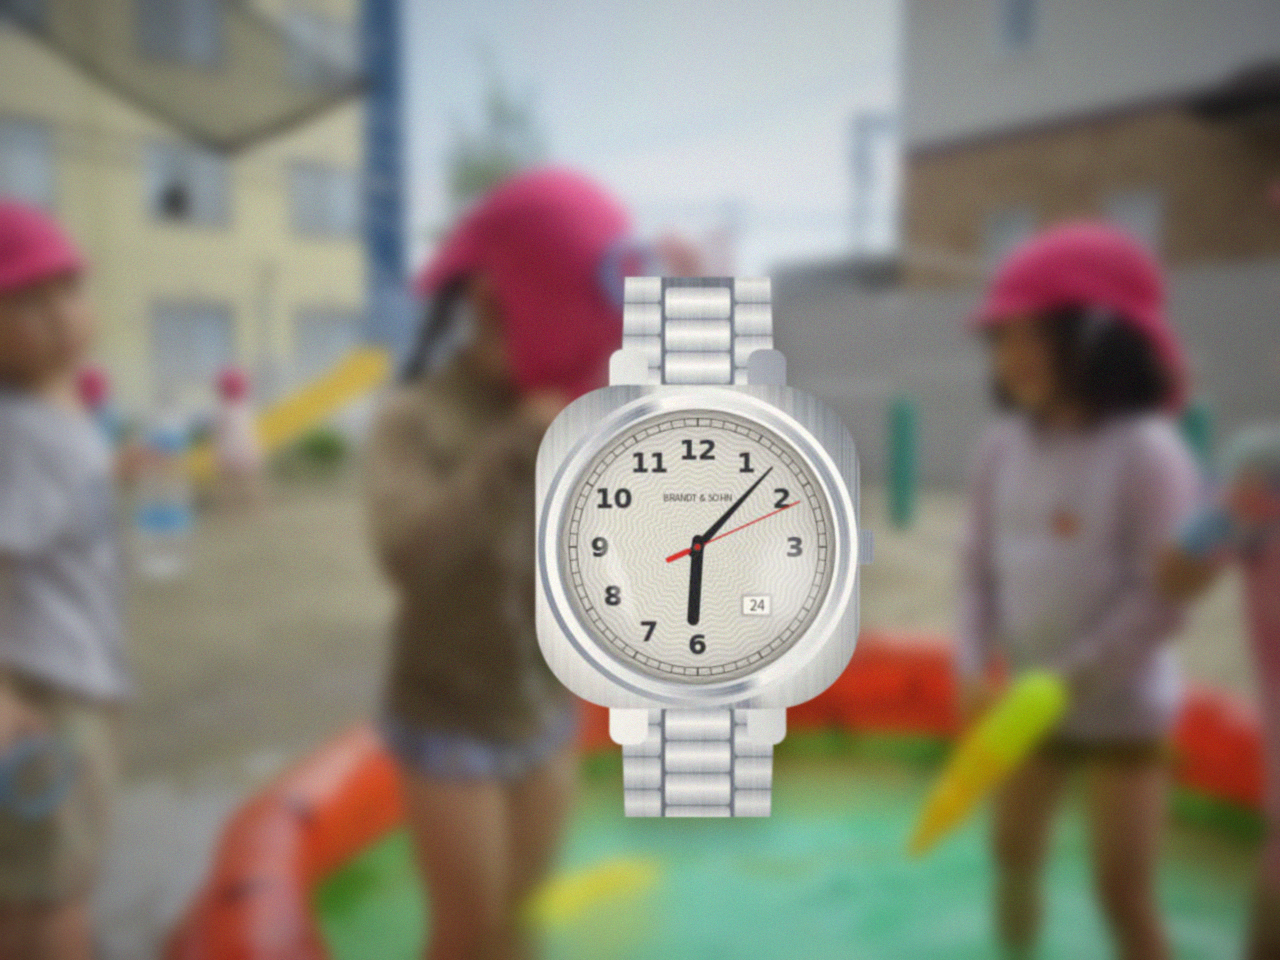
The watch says 6:07:11
